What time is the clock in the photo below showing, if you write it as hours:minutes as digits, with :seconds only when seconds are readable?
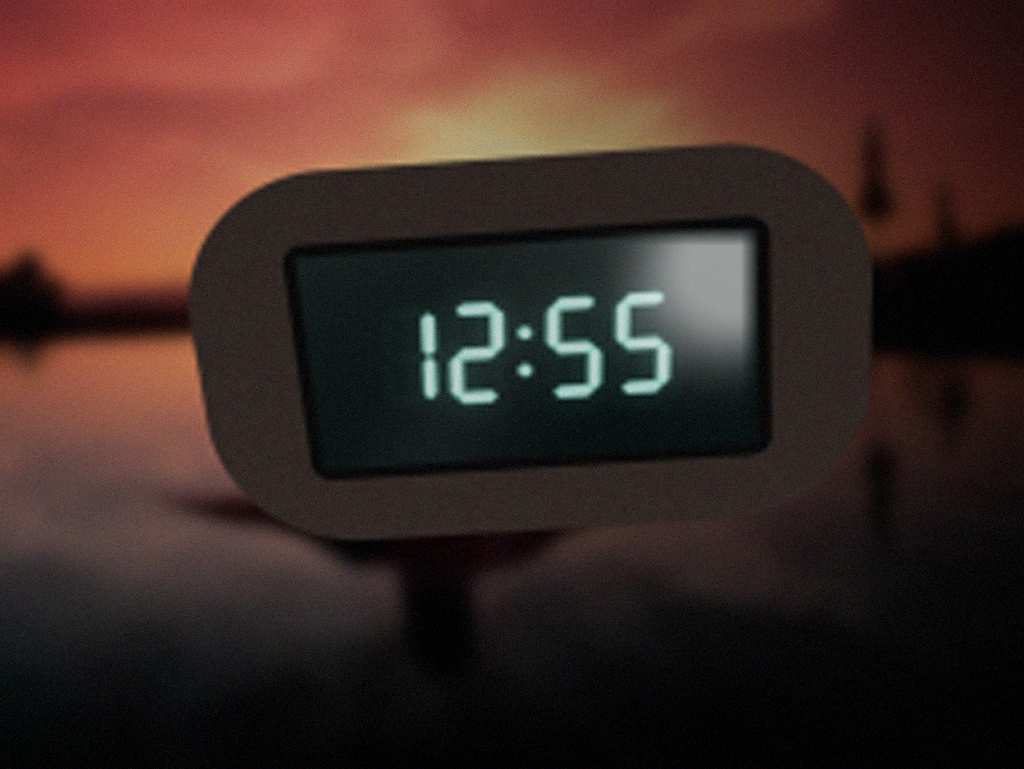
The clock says 12:55
